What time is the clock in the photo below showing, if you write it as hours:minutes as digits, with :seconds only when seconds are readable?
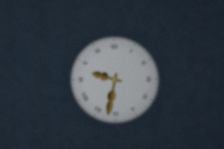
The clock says 9:32
